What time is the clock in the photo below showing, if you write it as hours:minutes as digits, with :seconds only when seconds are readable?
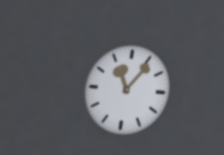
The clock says 11:06
